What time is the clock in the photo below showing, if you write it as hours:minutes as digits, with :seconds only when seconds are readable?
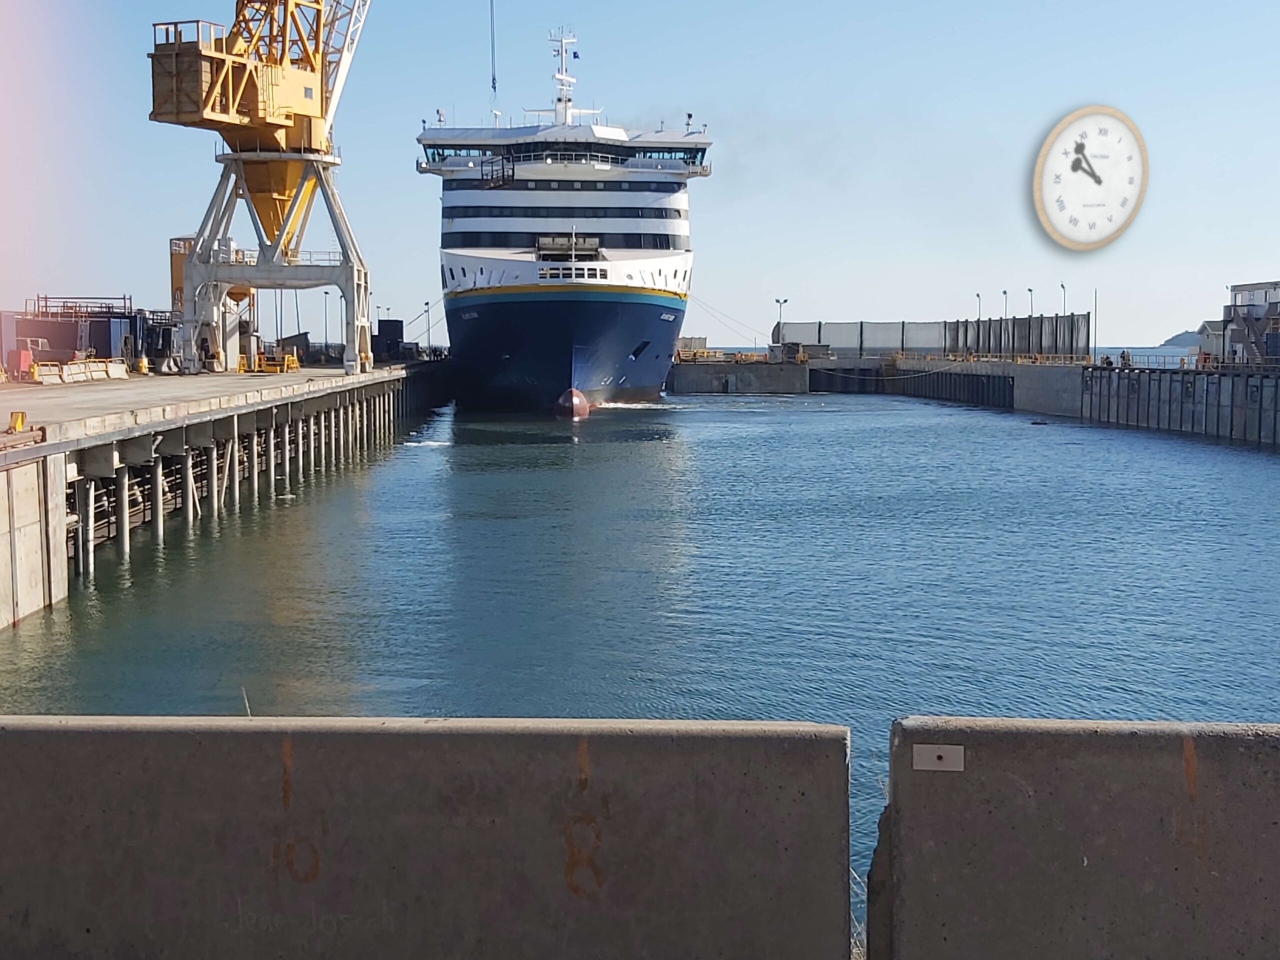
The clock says 9:53
